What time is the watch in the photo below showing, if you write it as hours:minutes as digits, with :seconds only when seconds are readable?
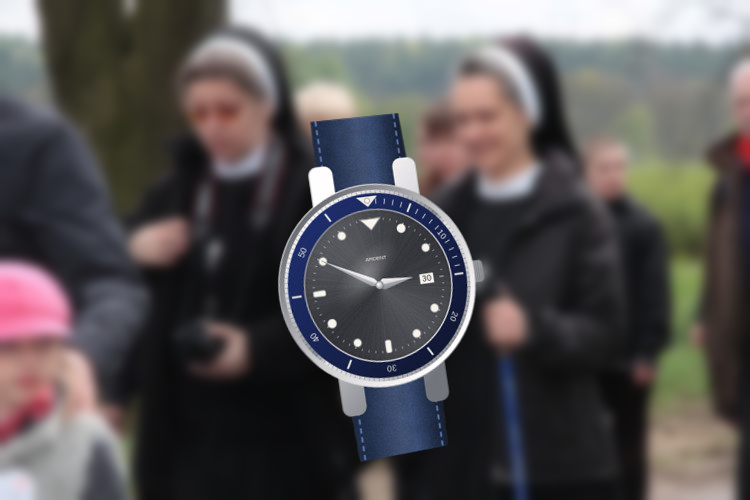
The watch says 2:50
